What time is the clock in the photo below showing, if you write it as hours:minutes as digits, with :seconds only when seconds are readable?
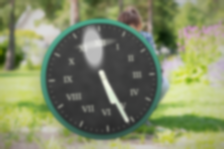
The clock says 5:26
